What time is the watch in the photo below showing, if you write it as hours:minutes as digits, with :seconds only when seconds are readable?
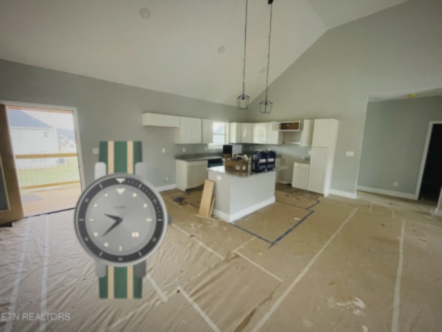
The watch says 9:38
